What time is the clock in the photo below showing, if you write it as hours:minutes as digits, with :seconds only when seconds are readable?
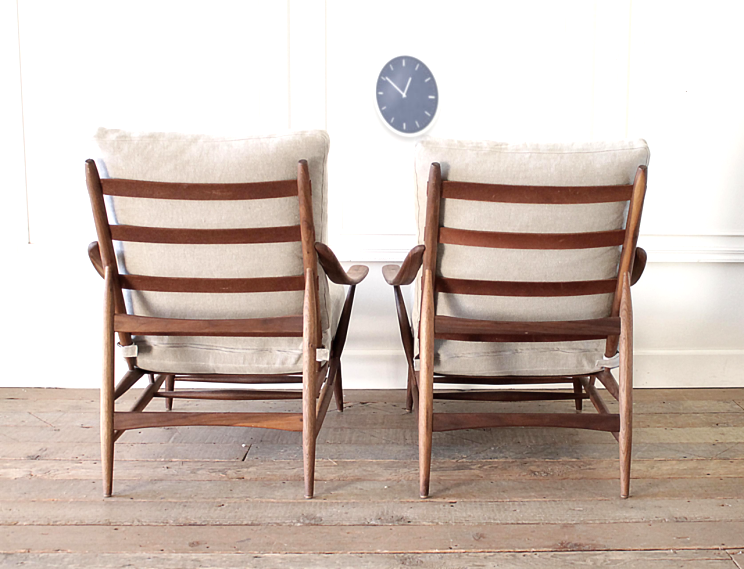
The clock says 12:51
